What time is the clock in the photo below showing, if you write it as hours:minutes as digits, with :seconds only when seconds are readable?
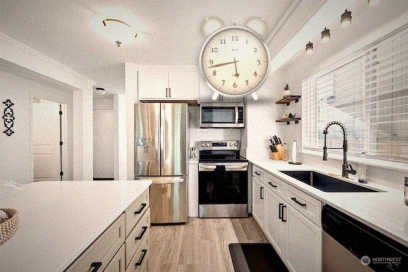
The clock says 5:43
